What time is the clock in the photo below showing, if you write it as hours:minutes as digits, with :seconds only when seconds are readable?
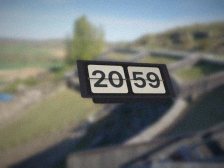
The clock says 20:59
